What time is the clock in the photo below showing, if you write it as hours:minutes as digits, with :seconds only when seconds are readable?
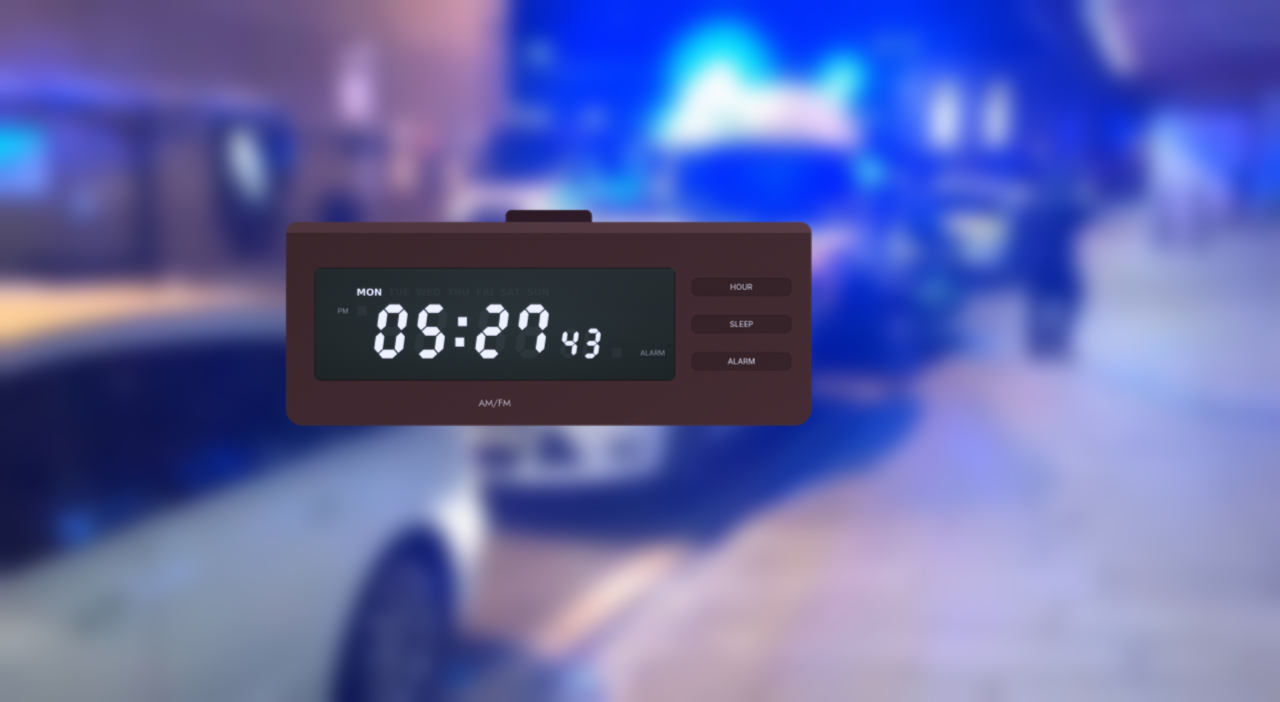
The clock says 5:27:43
